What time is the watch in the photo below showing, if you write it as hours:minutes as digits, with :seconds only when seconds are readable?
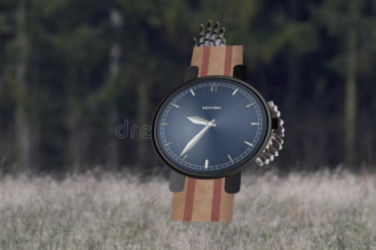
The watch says 9:36
